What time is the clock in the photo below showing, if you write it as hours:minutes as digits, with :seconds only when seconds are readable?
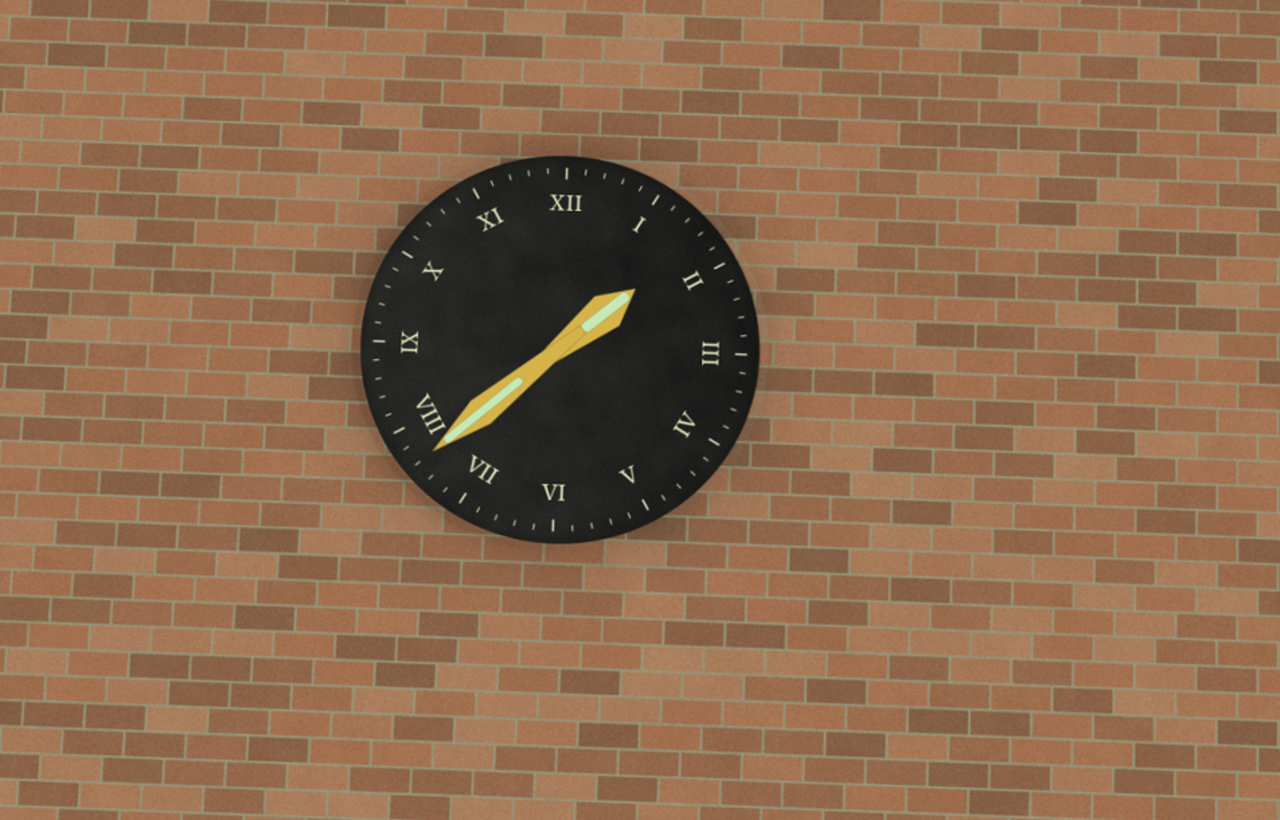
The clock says 1:38
